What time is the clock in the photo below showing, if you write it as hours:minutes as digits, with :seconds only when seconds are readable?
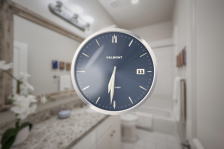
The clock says 6:31
